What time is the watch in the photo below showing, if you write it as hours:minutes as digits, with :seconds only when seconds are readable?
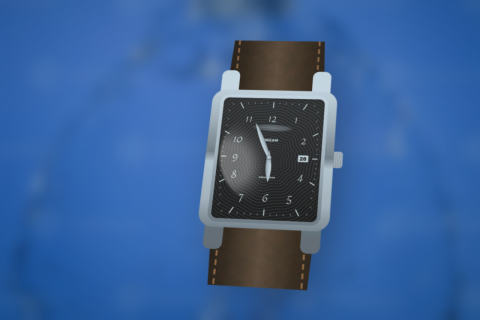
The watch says 5:56
